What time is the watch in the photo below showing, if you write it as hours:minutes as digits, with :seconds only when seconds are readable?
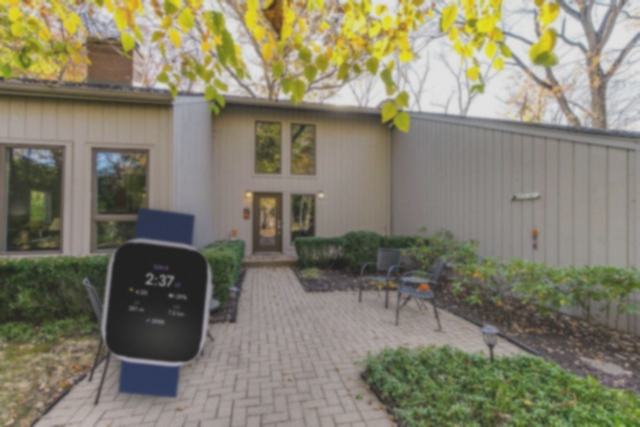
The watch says 2:37
